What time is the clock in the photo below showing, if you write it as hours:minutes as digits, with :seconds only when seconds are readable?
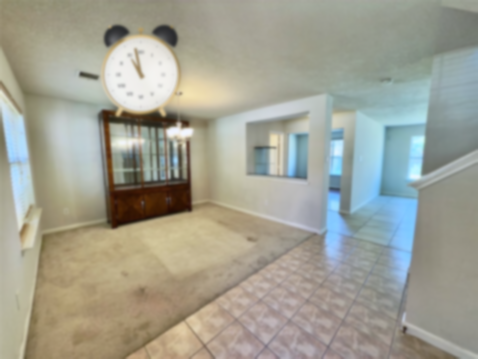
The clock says 10:58
